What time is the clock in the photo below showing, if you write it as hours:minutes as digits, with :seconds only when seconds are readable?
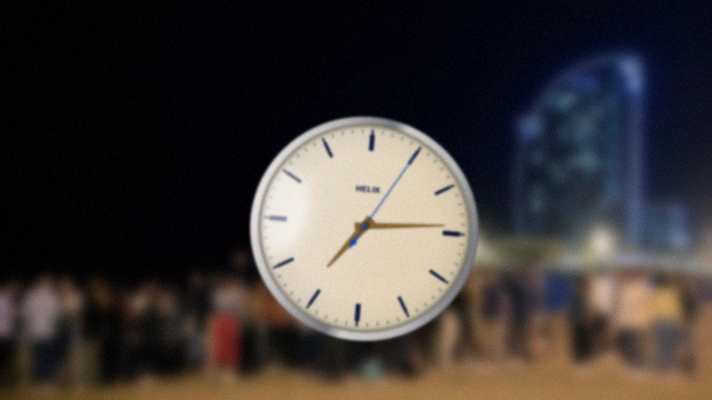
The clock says 7:14:05
